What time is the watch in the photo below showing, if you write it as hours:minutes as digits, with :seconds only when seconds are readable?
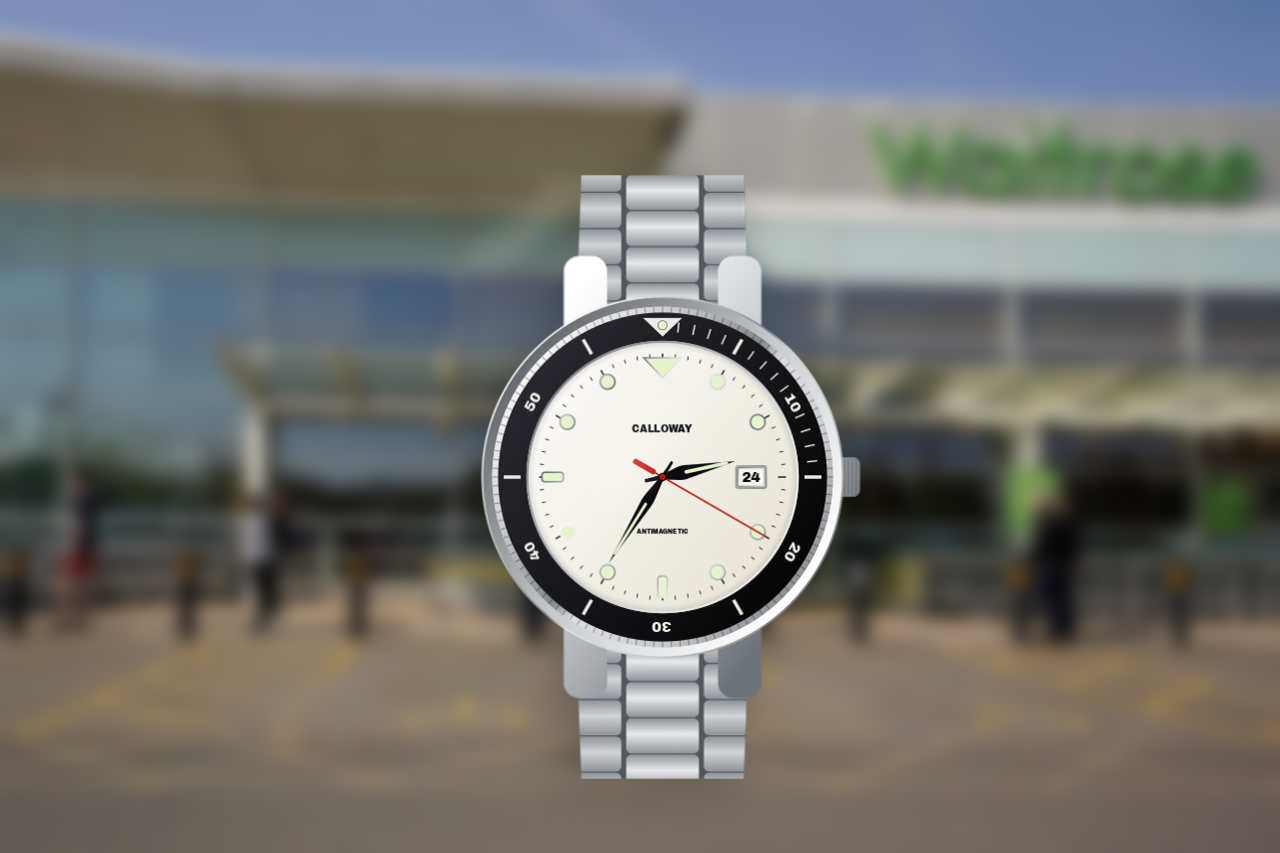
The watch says 2:35:20
